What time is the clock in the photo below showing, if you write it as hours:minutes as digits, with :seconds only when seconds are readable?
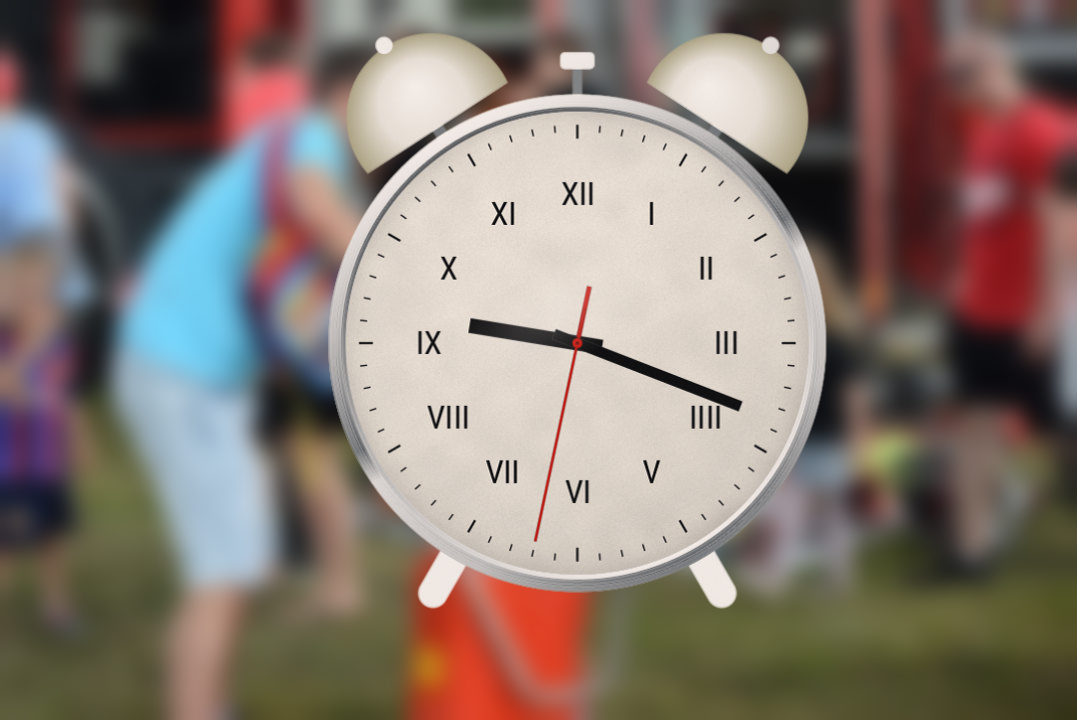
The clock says 9:18:32
